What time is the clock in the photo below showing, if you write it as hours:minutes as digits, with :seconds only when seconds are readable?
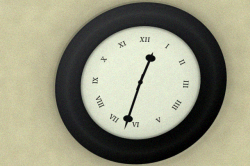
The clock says 12:32
